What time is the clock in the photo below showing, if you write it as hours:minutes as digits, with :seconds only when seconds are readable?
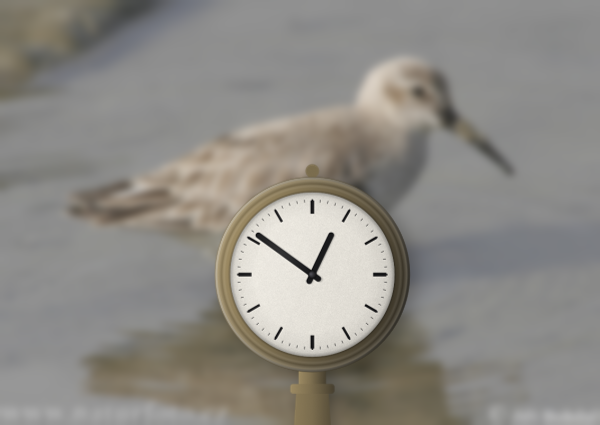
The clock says 12:51
